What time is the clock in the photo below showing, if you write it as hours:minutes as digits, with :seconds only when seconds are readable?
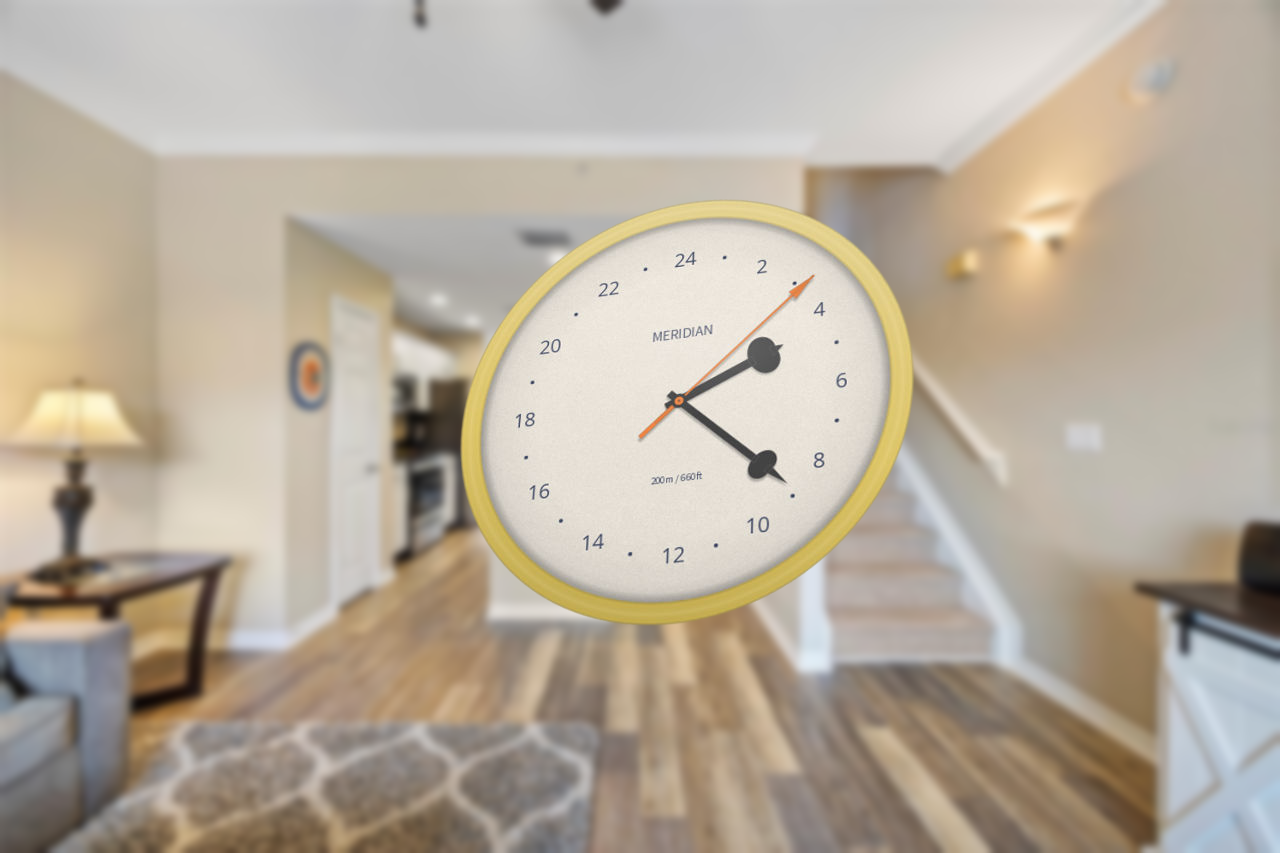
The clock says 4:22:08
